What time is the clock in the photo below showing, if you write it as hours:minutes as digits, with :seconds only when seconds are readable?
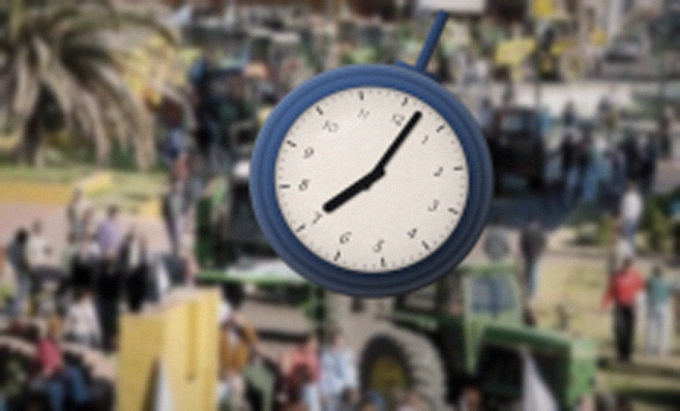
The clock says 7:02
